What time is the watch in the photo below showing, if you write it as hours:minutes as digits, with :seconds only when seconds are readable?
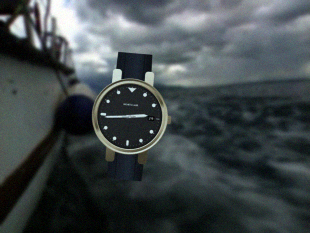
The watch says 2:44
